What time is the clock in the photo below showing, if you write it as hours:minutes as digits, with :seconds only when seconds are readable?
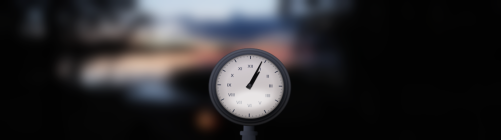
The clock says 1:04
